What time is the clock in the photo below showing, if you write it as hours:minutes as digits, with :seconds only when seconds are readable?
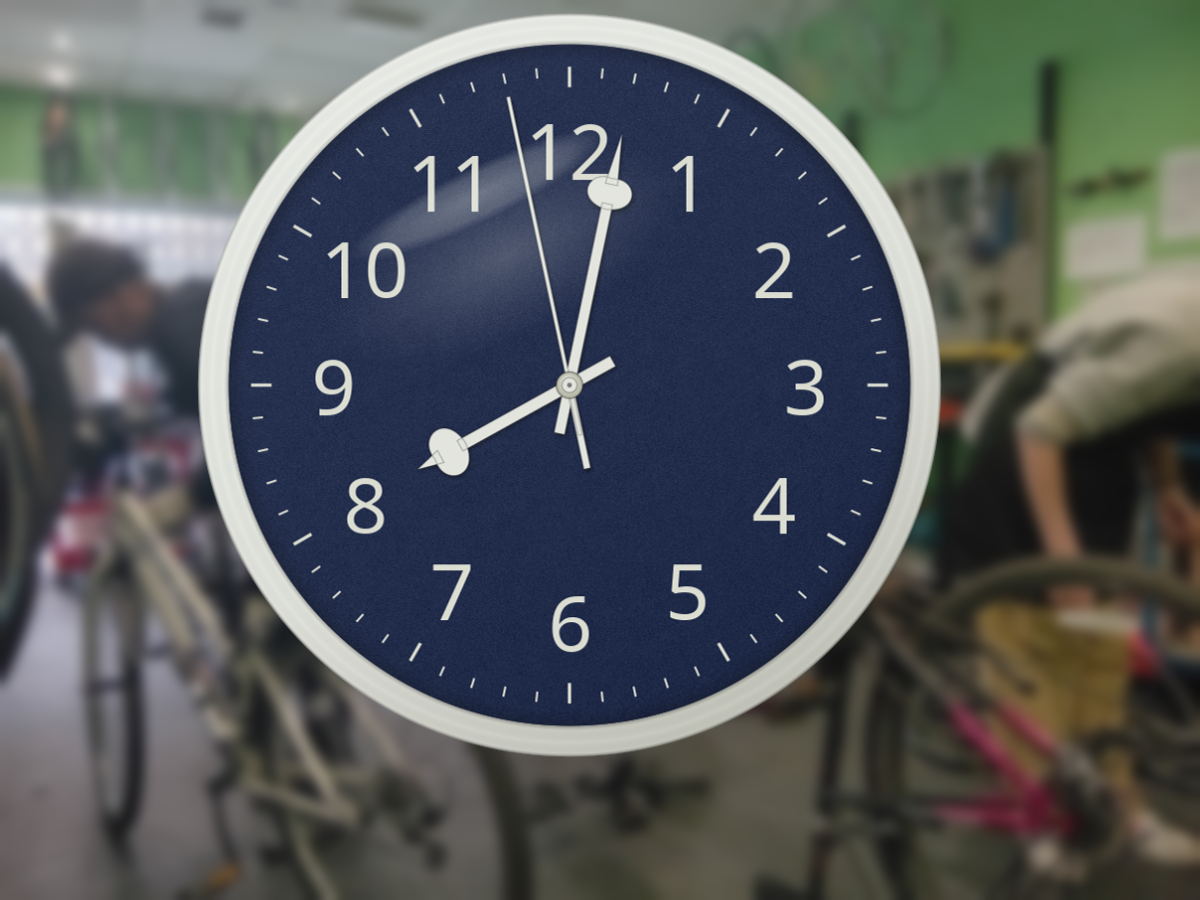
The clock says 8:01:58
